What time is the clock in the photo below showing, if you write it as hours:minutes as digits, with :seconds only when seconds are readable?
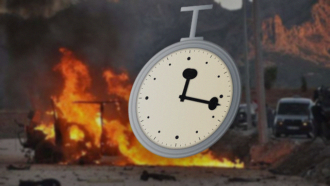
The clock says 12:17
